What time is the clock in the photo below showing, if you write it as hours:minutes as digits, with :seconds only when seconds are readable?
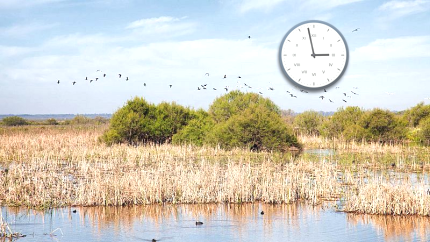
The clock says 2:58
